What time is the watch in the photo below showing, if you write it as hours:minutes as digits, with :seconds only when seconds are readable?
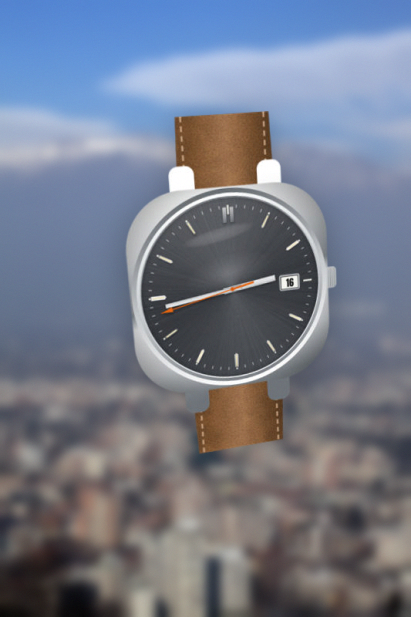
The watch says 2:43:43
